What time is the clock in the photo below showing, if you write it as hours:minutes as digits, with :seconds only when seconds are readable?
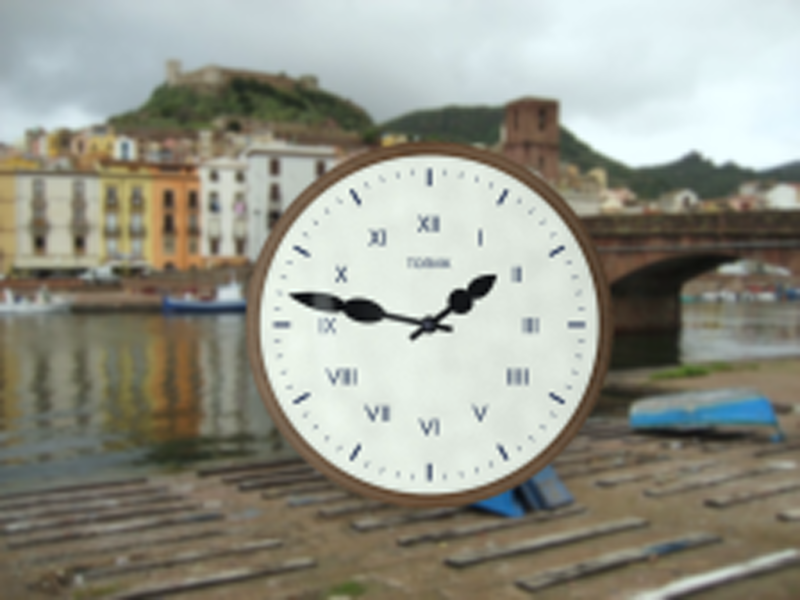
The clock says 1:47
